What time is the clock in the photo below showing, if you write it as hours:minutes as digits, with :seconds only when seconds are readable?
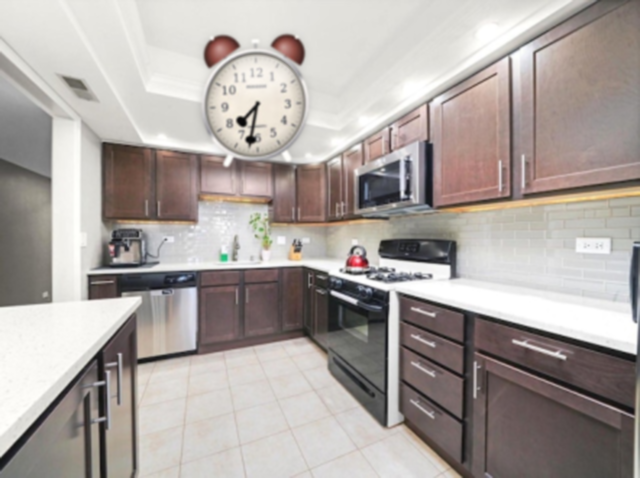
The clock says 7:32
